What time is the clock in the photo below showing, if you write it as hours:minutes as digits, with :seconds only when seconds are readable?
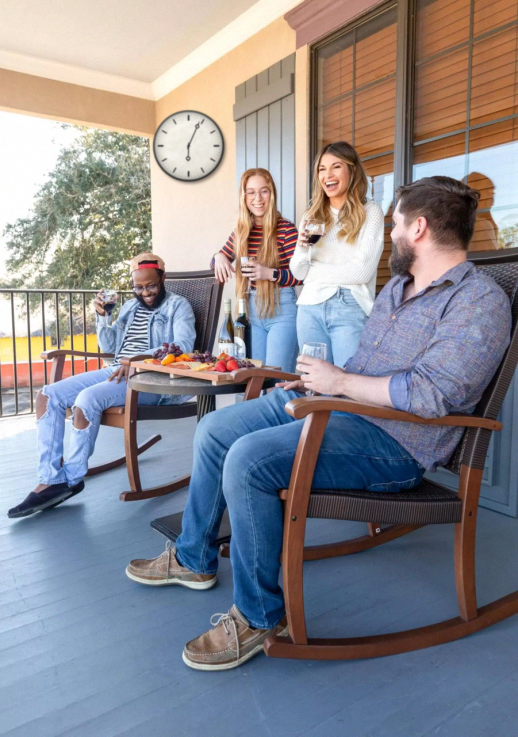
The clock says 6:04
